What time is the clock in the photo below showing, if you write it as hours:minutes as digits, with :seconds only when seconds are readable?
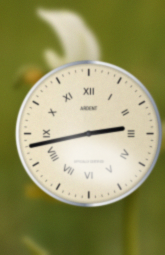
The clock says 2:43
